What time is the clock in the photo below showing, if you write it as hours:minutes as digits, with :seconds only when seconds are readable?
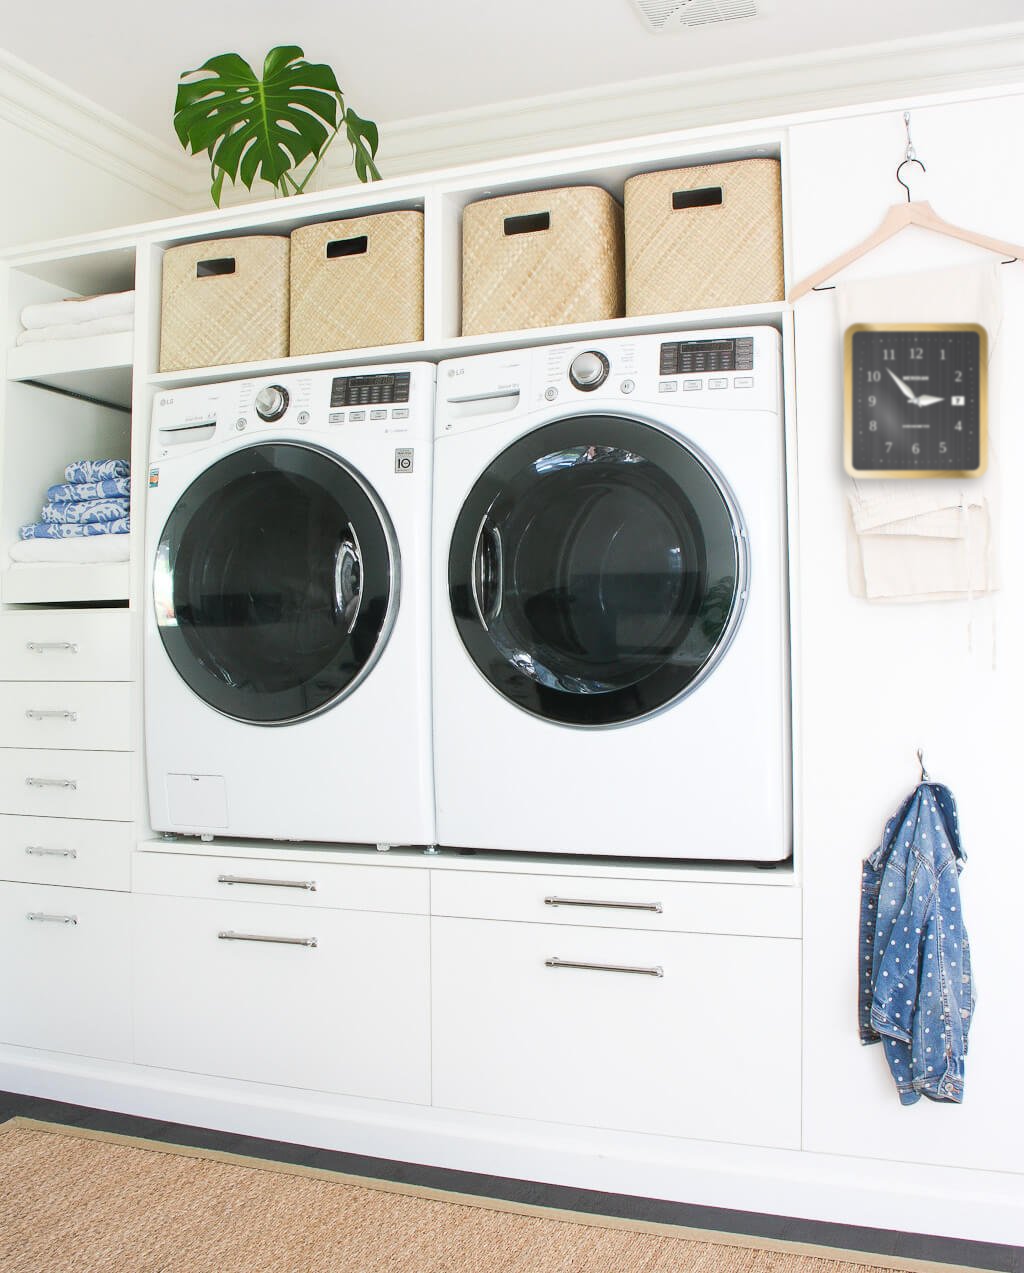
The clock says 2:53
